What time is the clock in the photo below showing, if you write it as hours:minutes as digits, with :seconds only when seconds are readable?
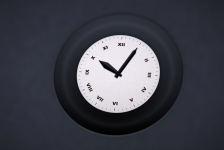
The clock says 10:05
